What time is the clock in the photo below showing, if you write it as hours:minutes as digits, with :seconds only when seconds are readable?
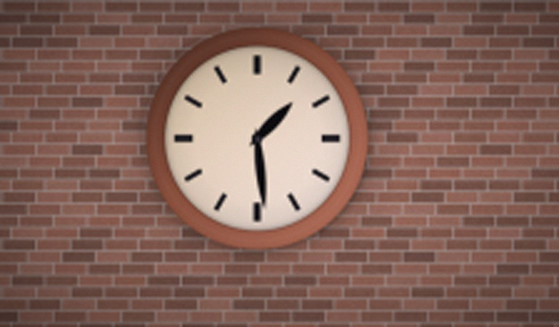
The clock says 1:29
